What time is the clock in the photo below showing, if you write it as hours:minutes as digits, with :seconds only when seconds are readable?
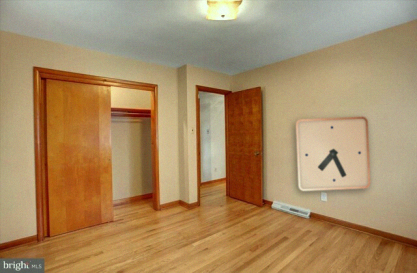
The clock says 7:26
